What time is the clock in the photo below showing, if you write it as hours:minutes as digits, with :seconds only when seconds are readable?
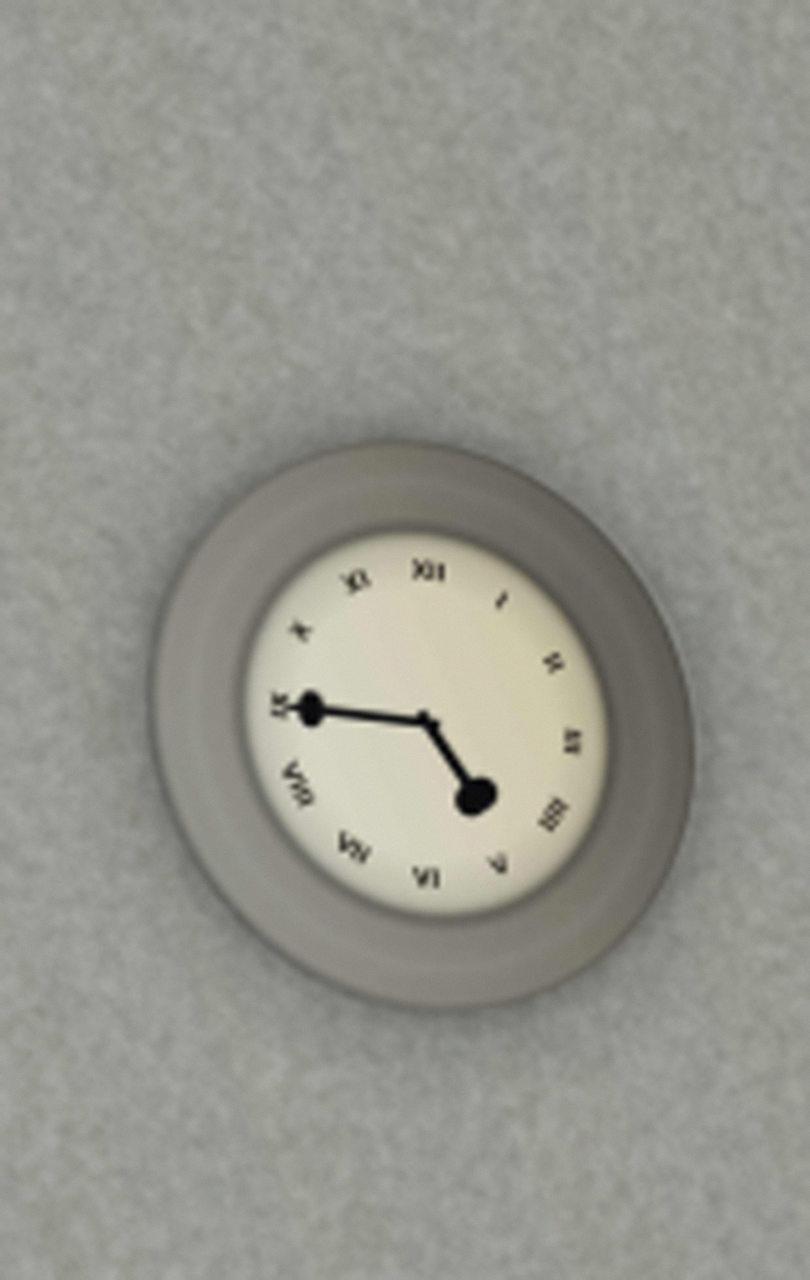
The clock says 4:45
